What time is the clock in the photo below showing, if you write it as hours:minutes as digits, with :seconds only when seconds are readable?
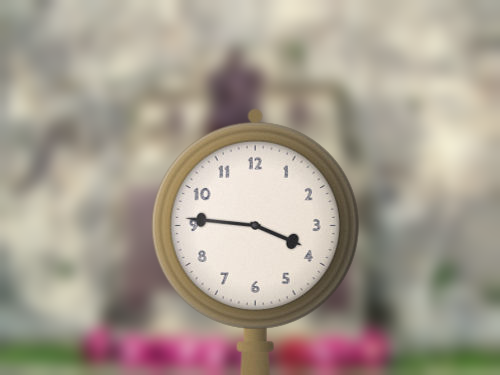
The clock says 3:46
